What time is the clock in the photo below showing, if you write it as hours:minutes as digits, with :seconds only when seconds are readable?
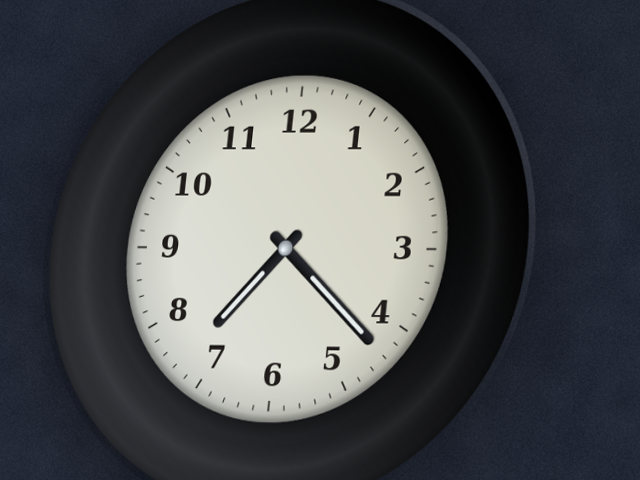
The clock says 7:22
